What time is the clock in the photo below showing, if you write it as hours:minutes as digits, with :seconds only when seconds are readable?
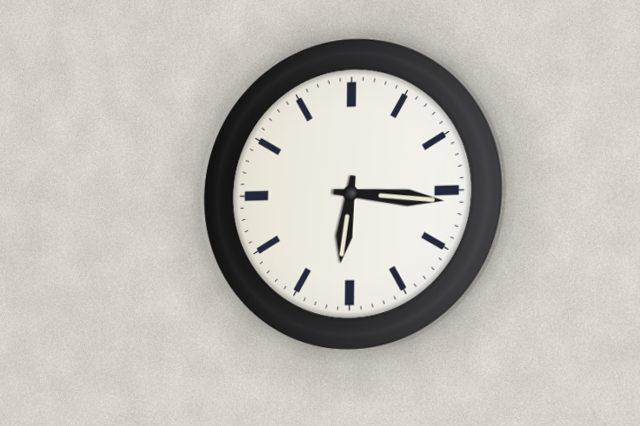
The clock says 6:16
